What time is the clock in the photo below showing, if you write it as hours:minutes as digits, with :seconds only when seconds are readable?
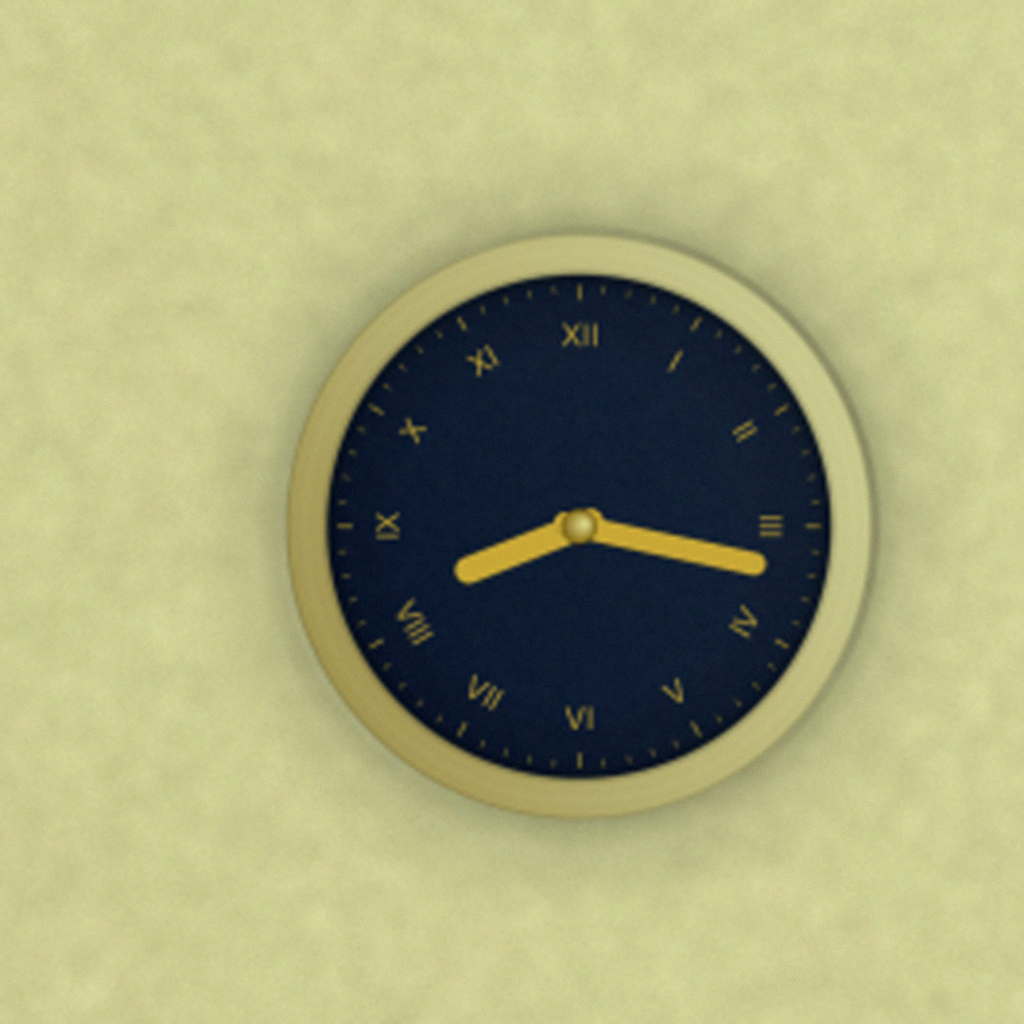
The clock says 8:17
